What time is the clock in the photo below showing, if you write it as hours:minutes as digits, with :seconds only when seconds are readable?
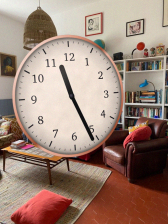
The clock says 11:26
